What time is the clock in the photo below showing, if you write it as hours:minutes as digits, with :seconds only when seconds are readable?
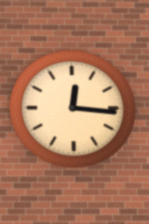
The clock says 12:16
